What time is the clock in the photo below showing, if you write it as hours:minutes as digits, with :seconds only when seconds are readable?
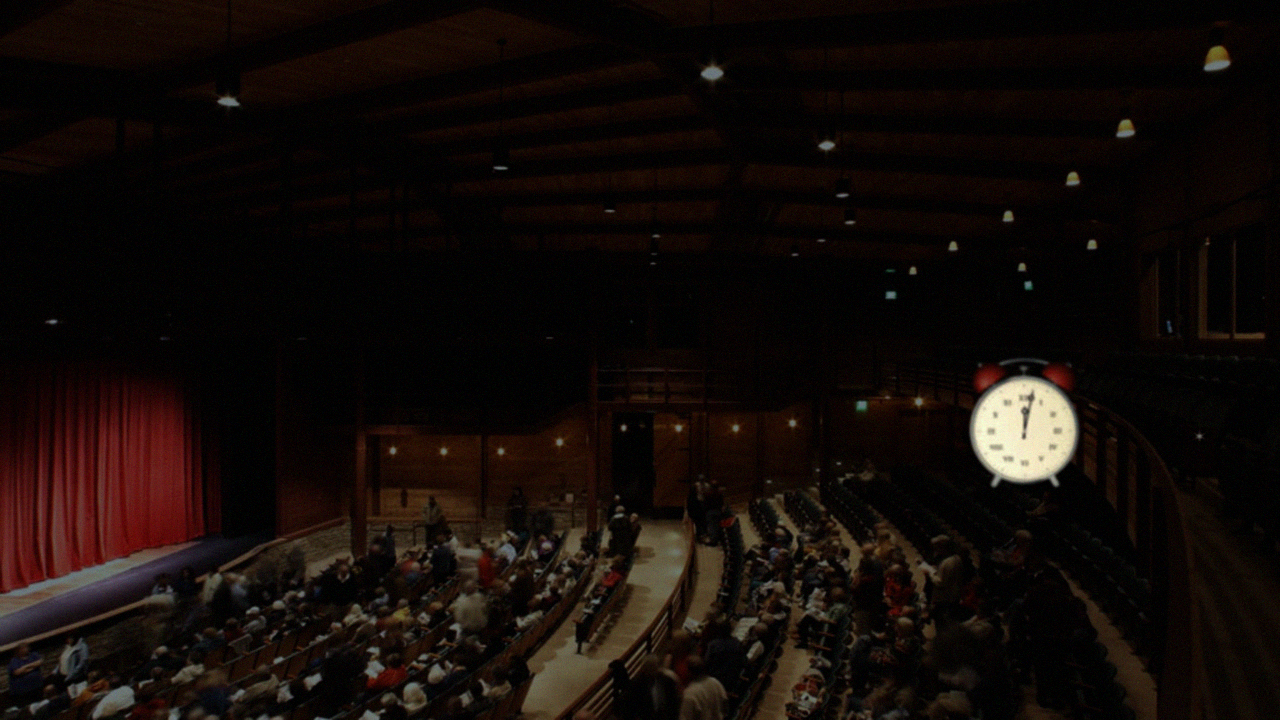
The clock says 12:02
